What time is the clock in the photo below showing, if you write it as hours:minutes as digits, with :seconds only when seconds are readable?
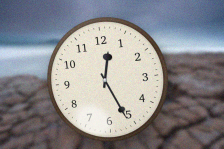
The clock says 12:26
